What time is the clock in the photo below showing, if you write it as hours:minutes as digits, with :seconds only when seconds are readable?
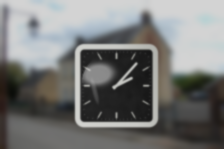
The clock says 2:07
